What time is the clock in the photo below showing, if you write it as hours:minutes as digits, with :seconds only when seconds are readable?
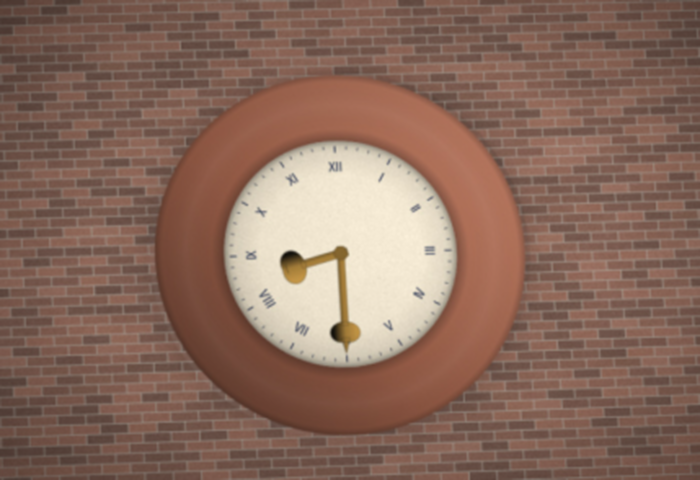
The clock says 8:30
